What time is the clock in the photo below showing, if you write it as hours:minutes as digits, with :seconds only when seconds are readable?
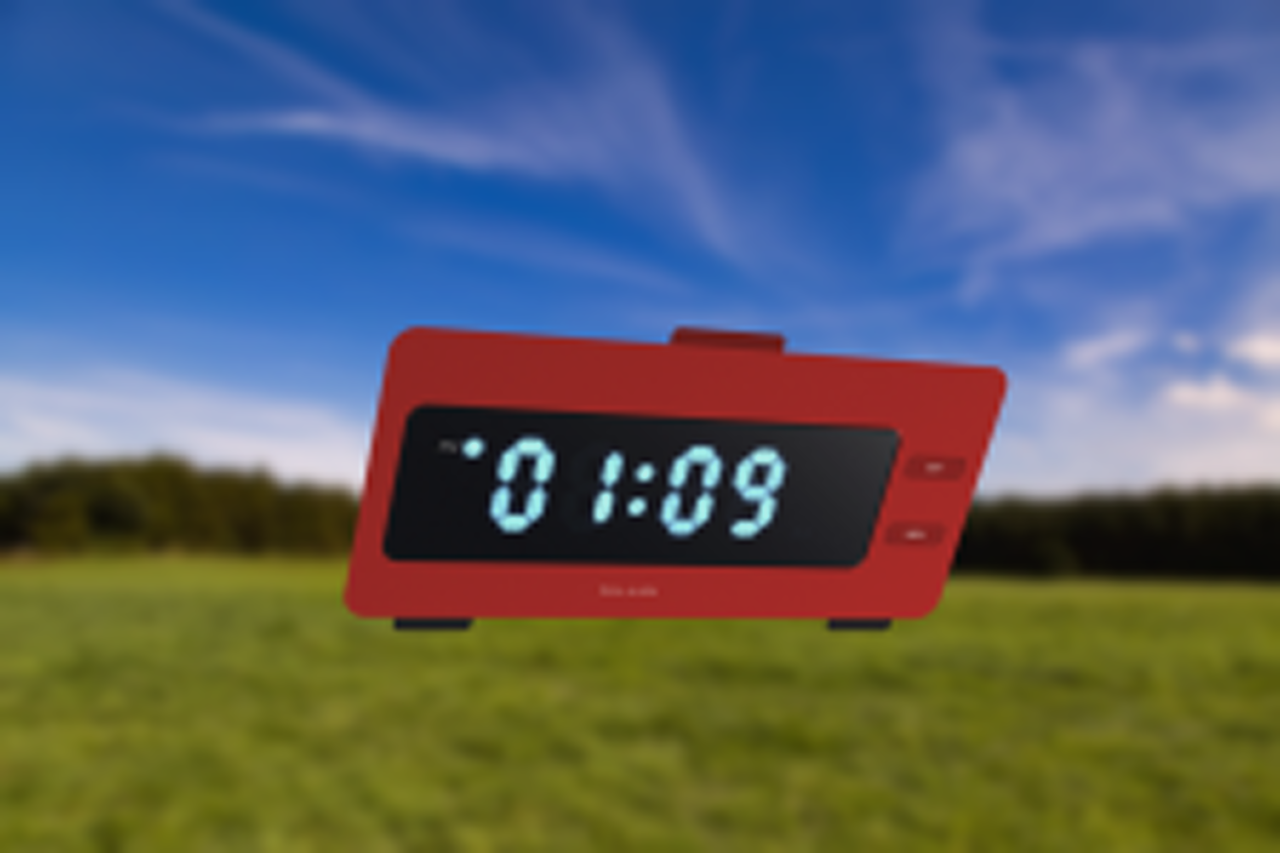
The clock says 1:09
